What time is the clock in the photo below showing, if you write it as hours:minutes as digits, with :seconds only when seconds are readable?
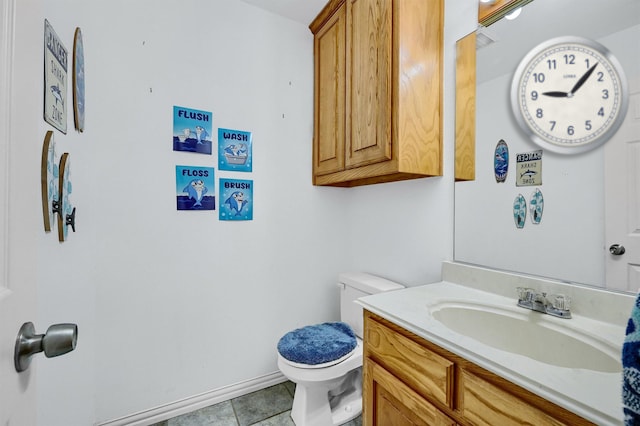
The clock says 9:07
